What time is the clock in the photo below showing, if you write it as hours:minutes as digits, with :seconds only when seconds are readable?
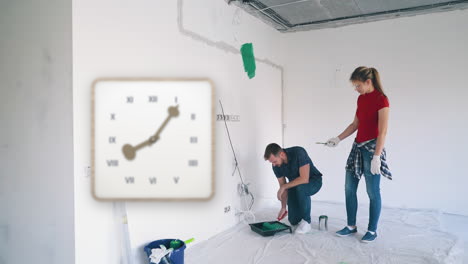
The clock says 8:06
